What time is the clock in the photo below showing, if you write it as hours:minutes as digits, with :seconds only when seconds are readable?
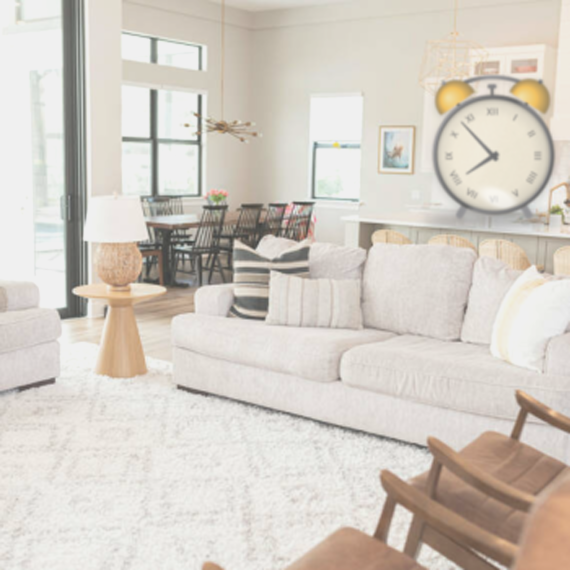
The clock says 7:53
